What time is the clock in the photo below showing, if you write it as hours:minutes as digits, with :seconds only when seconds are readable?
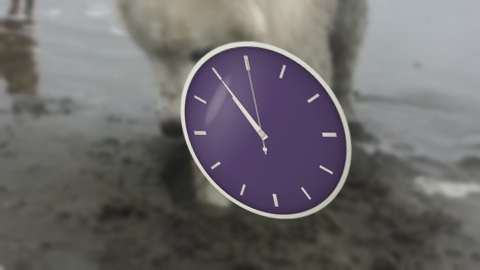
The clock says 10:55:00
